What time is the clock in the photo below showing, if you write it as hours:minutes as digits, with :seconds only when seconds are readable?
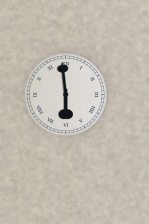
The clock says 5:59
